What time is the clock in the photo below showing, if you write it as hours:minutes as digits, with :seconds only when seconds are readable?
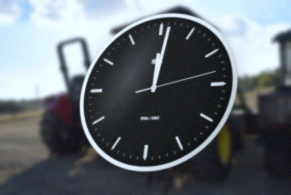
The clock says 12:01:13
